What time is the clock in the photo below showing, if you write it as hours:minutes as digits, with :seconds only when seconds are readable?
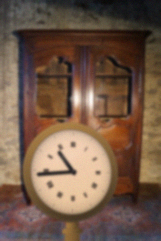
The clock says 10:44
